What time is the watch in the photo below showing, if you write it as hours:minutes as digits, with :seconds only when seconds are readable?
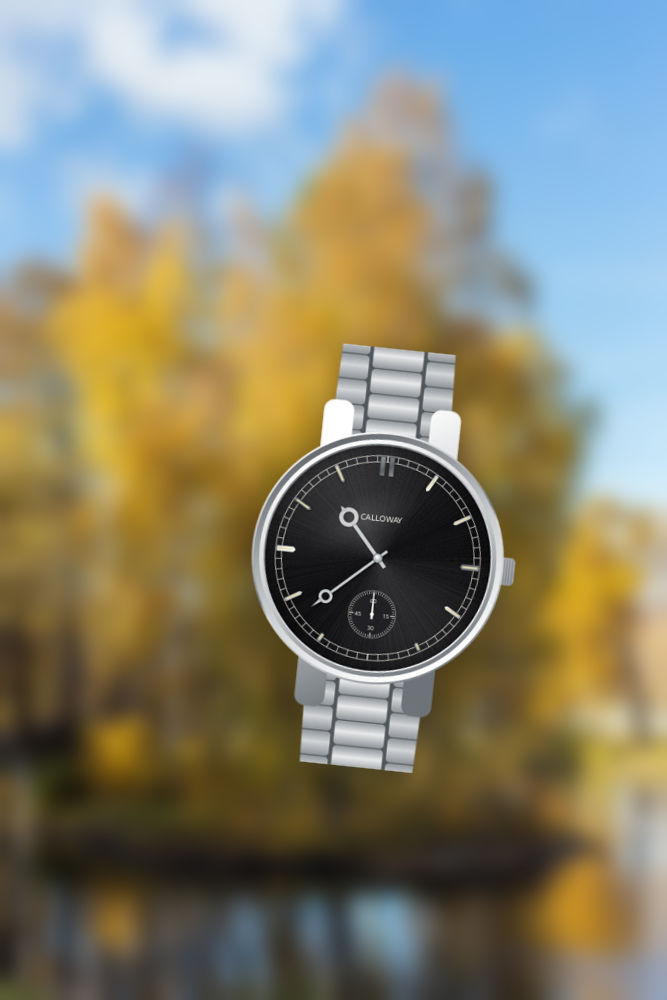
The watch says 10:38
